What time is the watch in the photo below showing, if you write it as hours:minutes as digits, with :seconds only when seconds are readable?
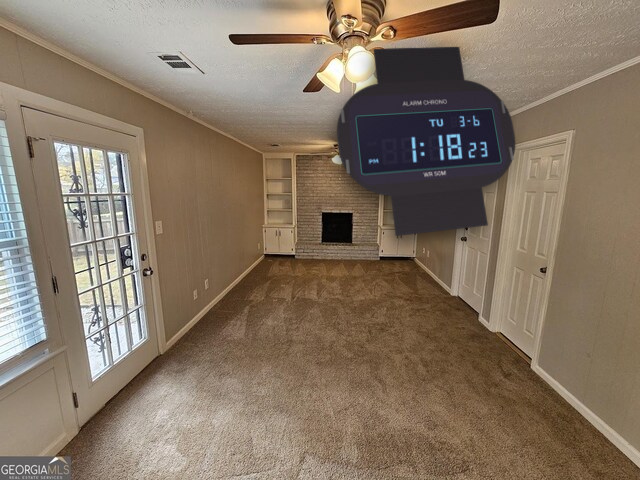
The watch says 1:18:23
